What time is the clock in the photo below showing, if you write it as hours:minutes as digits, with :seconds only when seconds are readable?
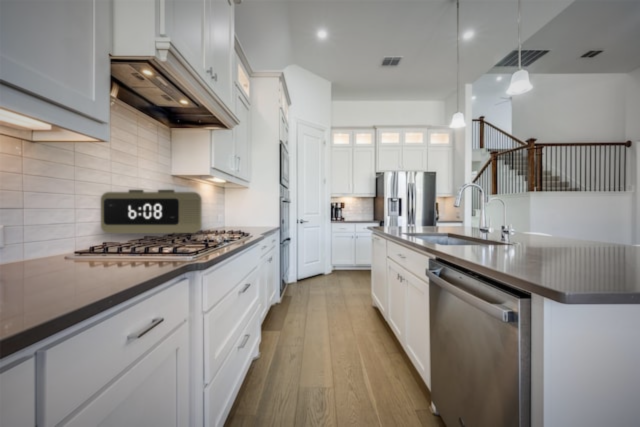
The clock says 6:08
